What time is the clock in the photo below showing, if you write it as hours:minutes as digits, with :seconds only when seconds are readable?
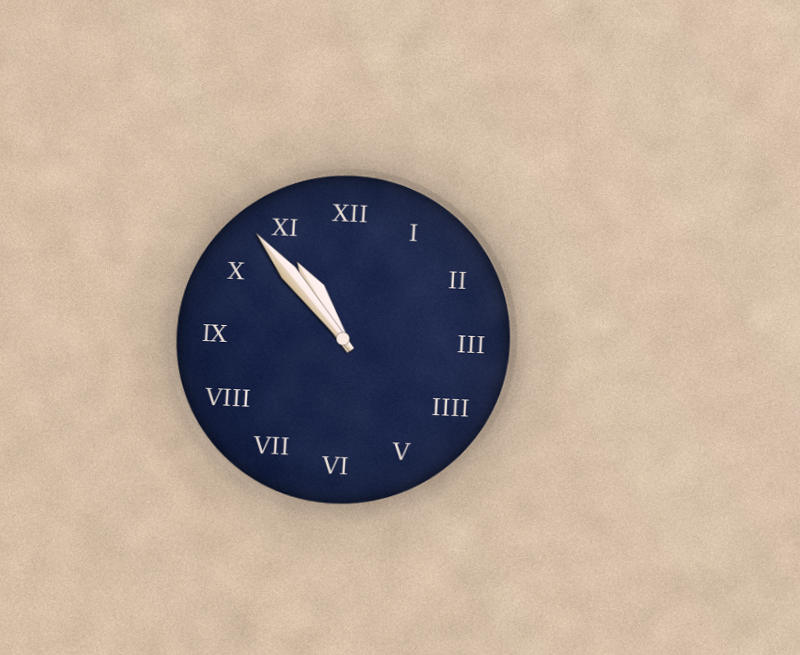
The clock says 10:53
